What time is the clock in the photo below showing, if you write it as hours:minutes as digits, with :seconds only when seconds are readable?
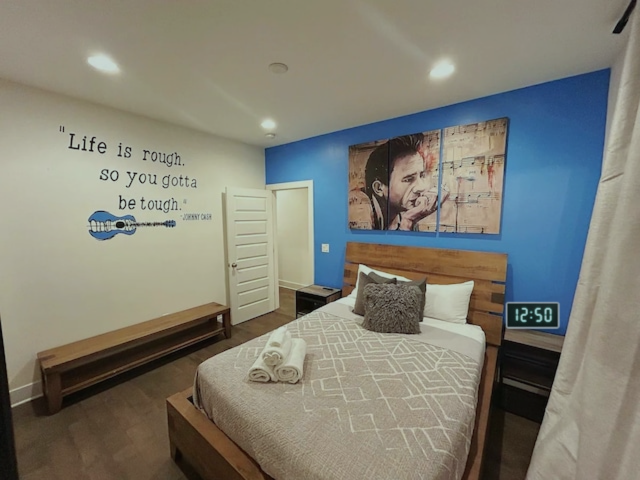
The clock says 12:50
